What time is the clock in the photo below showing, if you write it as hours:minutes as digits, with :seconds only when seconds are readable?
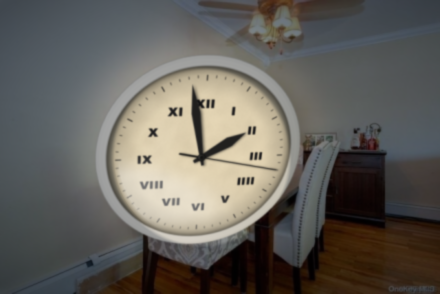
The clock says 1:58:17
